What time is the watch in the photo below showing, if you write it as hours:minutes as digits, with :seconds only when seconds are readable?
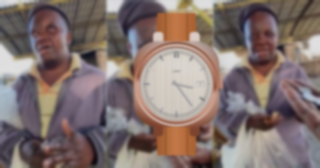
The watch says 3:24
